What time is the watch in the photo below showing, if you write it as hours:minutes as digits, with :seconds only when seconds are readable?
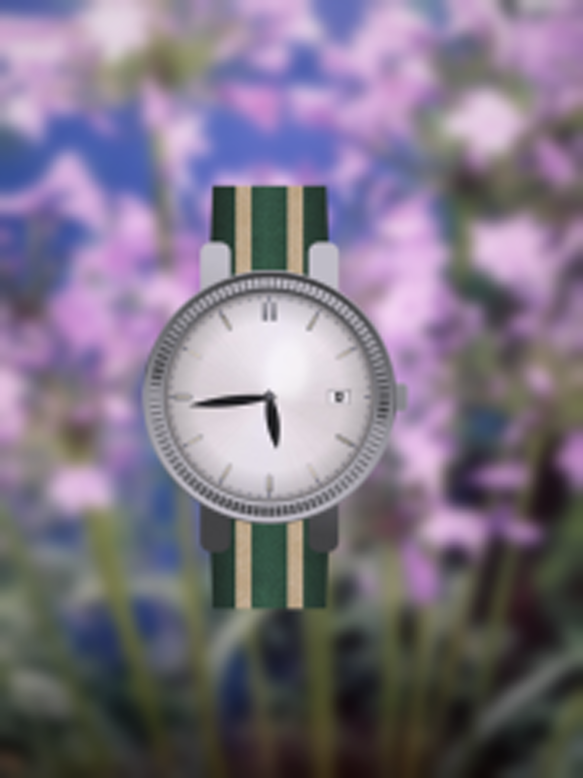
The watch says 5:44
